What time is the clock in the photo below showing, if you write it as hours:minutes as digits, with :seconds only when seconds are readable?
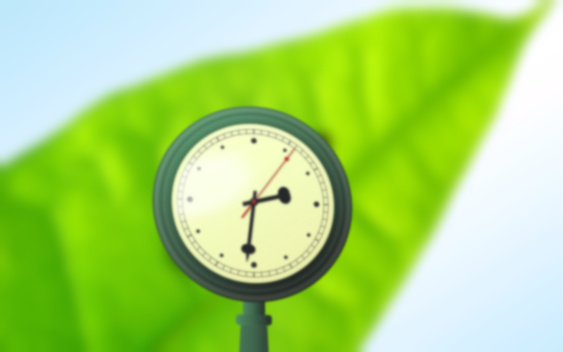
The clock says 2:31:06
